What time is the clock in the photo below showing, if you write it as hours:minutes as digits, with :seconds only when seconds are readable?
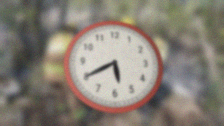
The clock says 5:40
